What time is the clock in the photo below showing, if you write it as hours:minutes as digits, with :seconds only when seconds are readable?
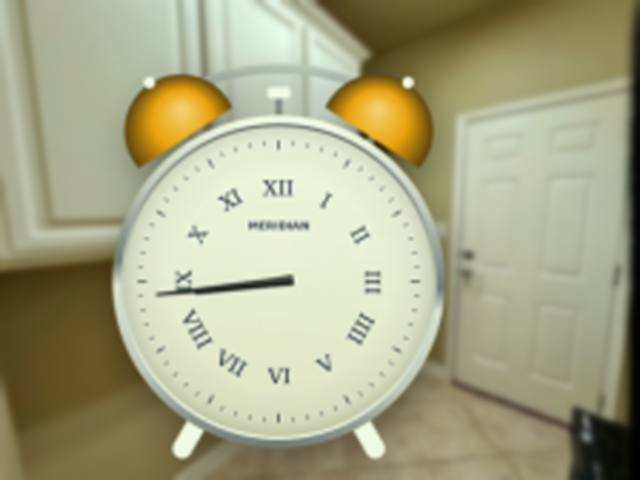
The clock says 8:44
